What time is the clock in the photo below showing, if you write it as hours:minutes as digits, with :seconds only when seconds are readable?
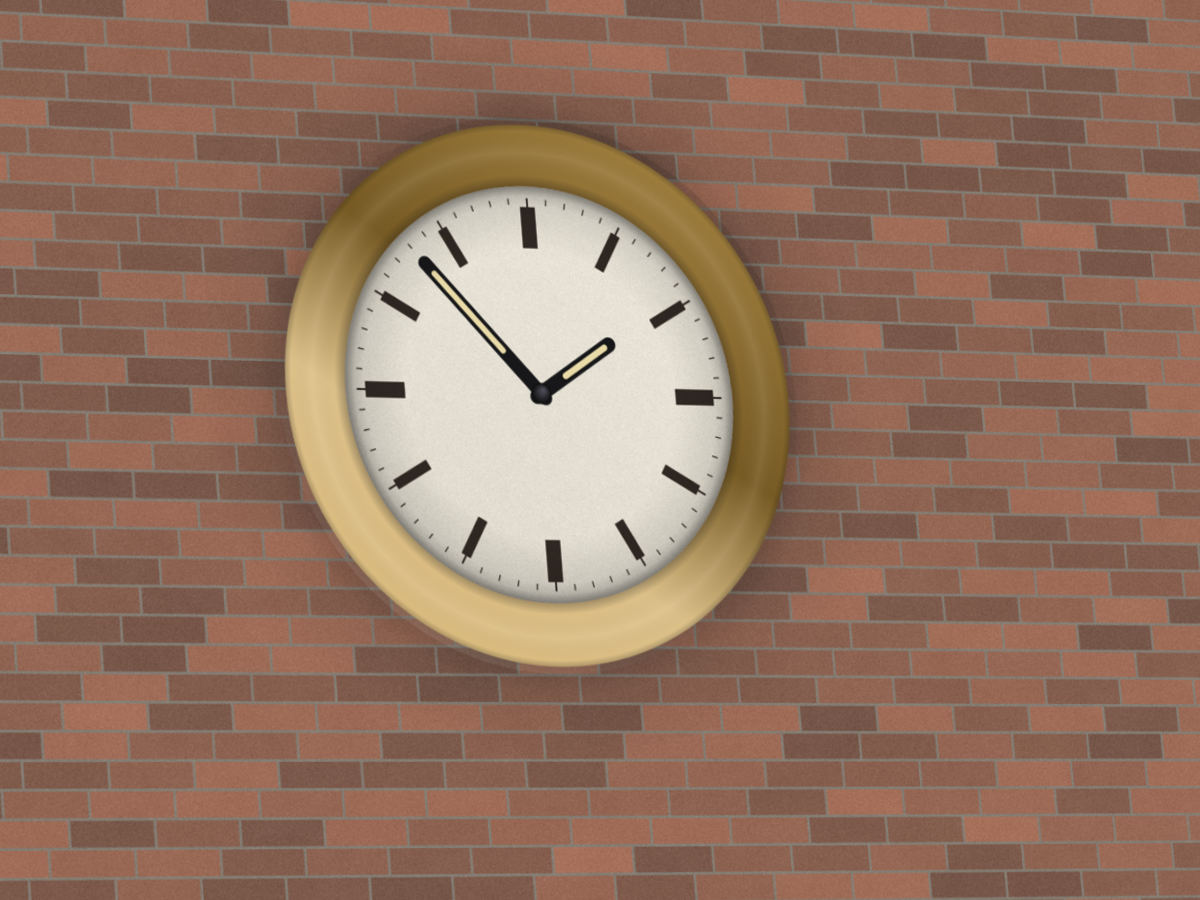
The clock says 1:53
